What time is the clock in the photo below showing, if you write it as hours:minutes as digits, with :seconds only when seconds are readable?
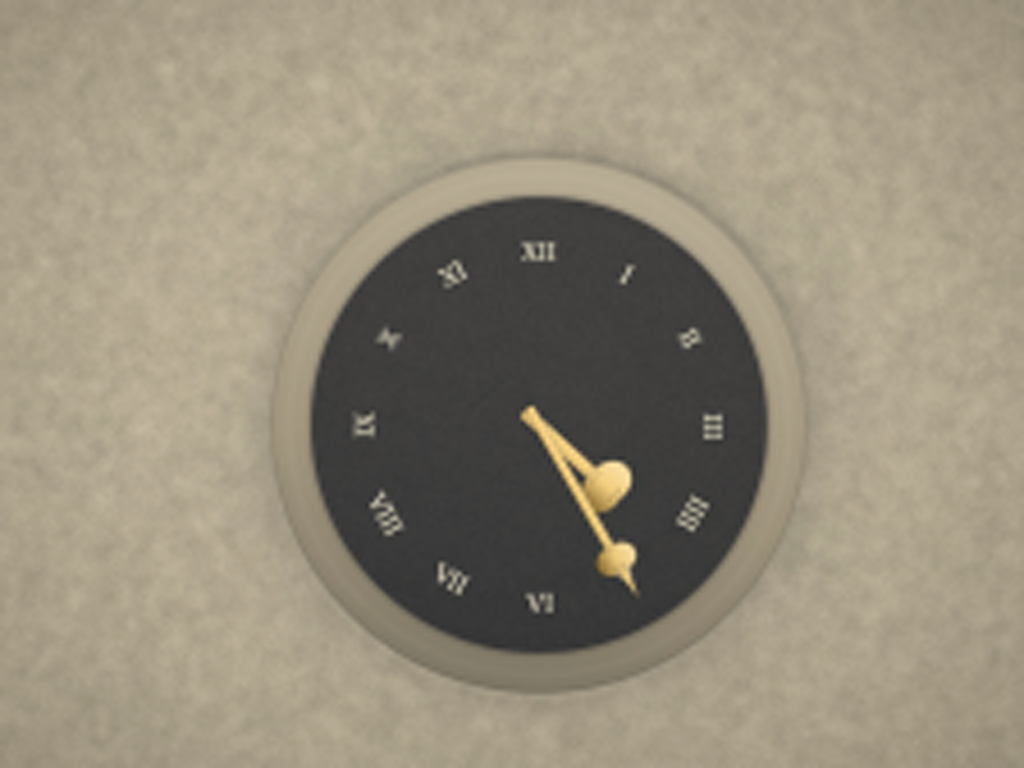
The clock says 4:25
